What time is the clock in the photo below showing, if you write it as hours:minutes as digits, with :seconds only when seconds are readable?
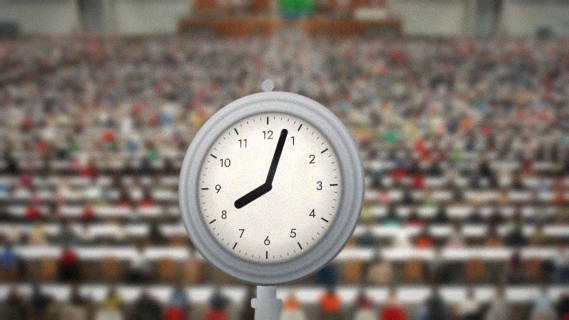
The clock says 8:03
